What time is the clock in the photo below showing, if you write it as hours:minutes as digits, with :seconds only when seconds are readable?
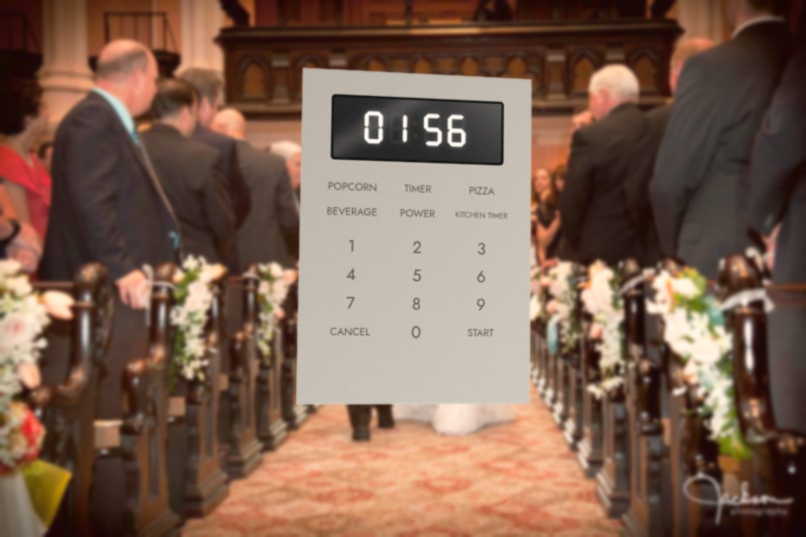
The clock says 1:56
